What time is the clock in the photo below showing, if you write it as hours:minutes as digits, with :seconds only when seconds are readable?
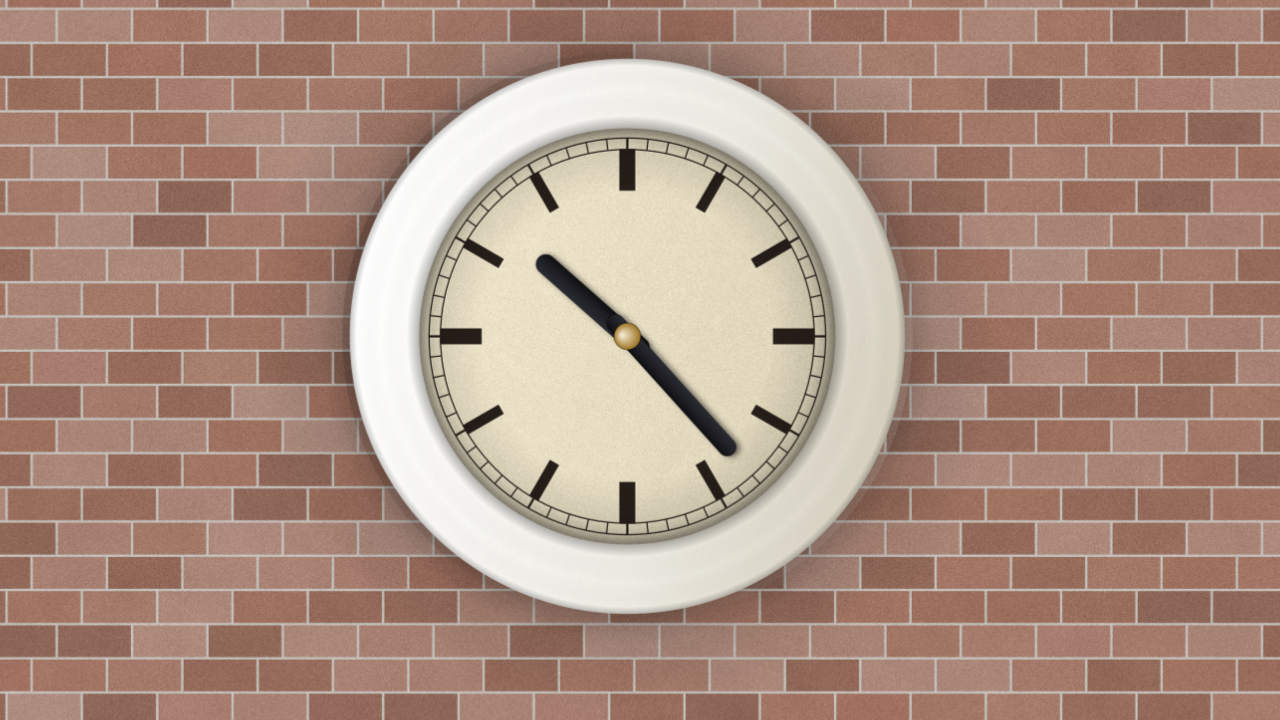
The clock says 10:23
